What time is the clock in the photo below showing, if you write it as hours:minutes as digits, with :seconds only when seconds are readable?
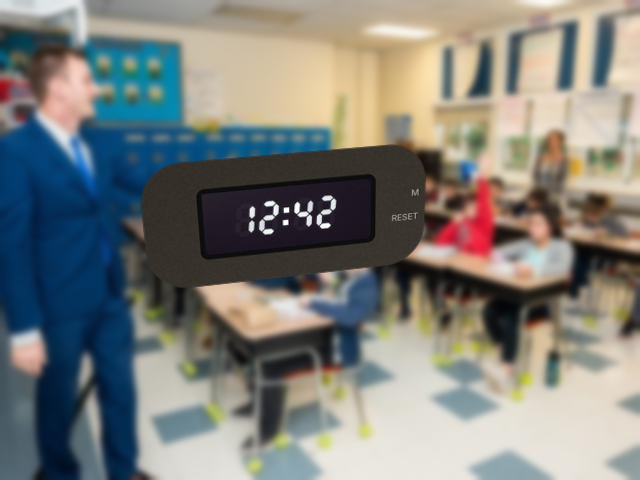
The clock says 12:42
